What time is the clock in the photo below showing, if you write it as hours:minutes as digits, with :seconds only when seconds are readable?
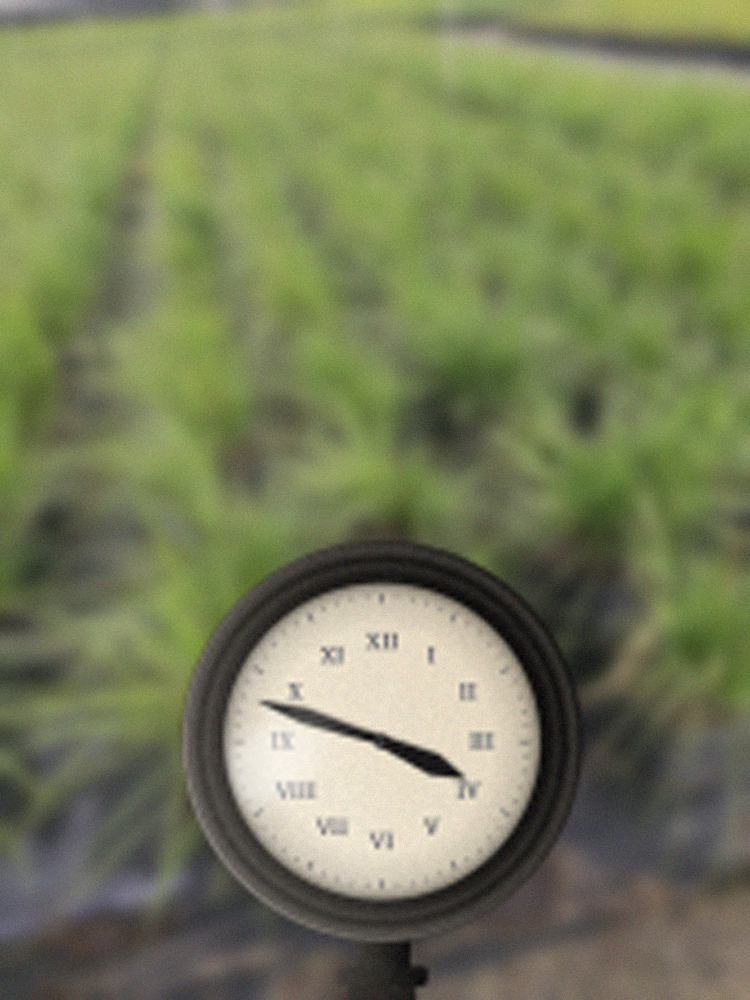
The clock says 3:48
